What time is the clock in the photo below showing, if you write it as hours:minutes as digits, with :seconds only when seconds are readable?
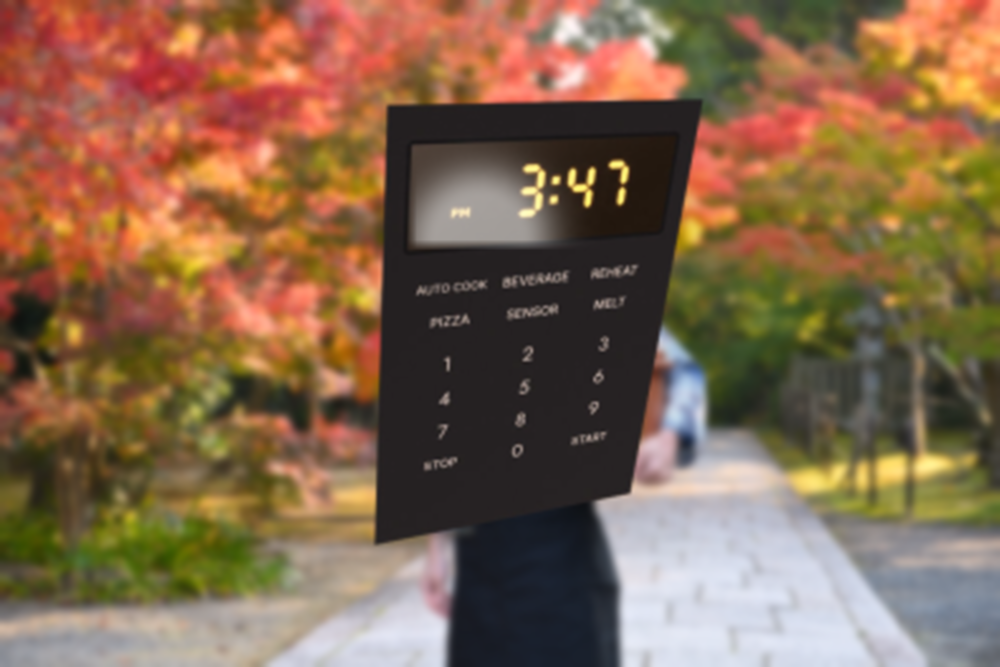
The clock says 3:47
